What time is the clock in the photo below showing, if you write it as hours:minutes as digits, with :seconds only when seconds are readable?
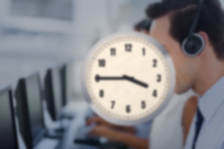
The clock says 3:45
